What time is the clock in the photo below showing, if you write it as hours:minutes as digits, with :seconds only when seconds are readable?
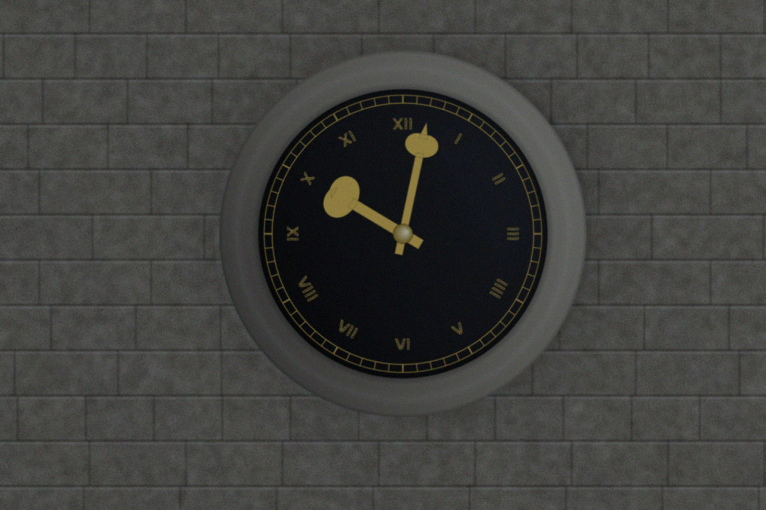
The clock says 10:02
